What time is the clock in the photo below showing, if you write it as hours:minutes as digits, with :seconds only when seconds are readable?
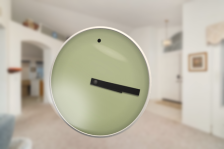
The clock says 3:16
